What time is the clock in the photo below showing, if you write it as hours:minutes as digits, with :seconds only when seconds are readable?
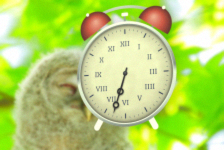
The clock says 6:33
